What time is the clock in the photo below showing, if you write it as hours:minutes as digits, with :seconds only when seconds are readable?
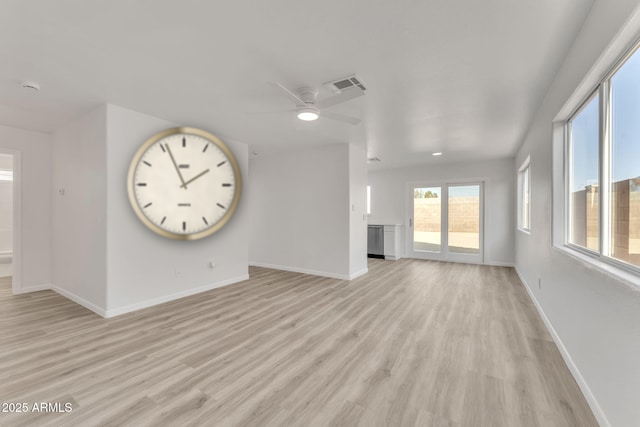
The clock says 1:56
